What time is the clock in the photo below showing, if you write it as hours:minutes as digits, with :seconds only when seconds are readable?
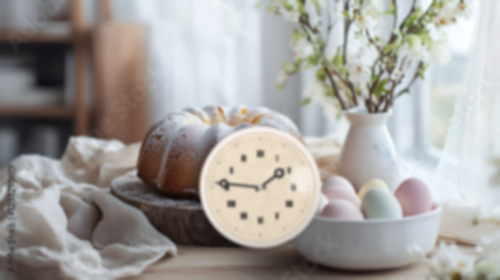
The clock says 1:46
